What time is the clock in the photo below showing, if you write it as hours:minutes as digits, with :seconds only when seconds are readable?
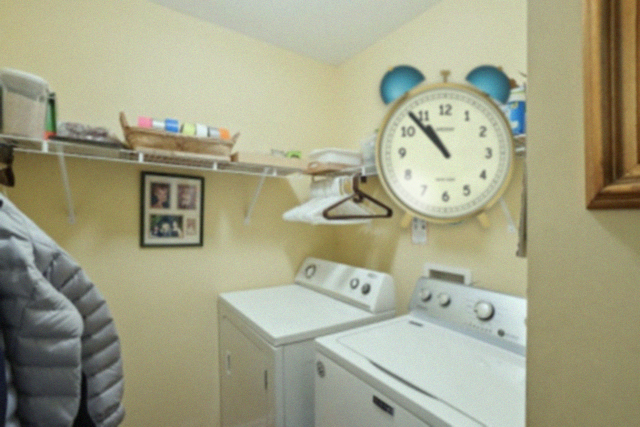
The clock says 10:53
